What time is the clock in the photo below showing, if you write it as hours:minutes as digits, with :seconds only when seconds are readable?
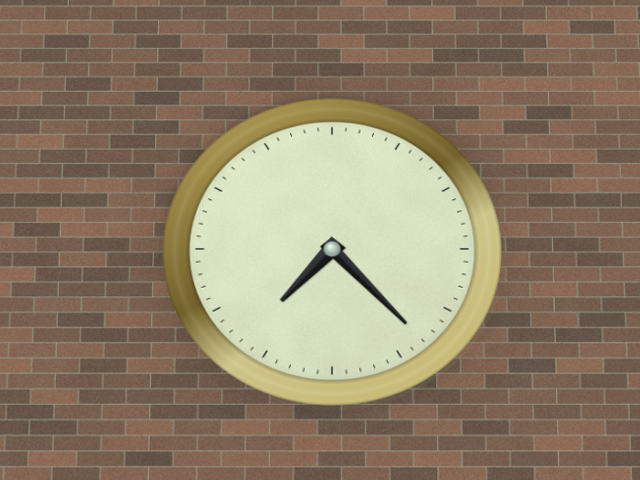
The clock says 7:23
